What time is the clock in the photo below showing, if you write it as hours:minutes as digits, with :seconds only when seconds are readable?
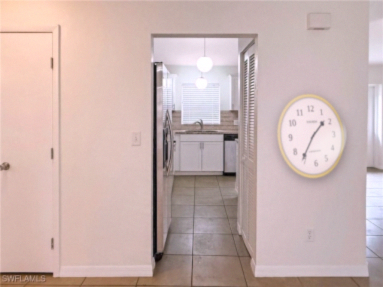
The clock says 1:36
